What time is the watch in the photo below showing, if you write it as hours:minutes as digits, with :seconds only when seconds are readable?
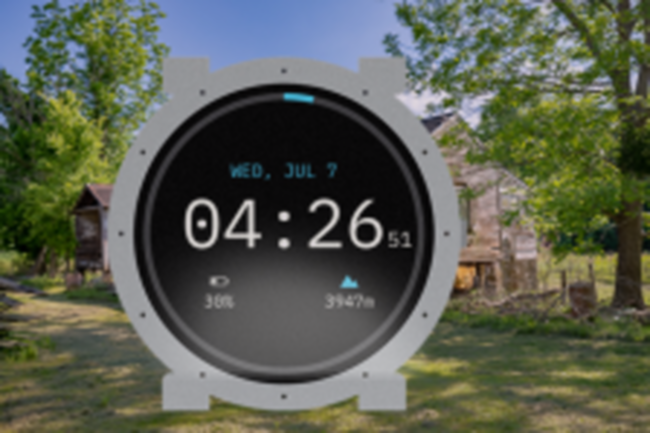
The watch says 4:26
